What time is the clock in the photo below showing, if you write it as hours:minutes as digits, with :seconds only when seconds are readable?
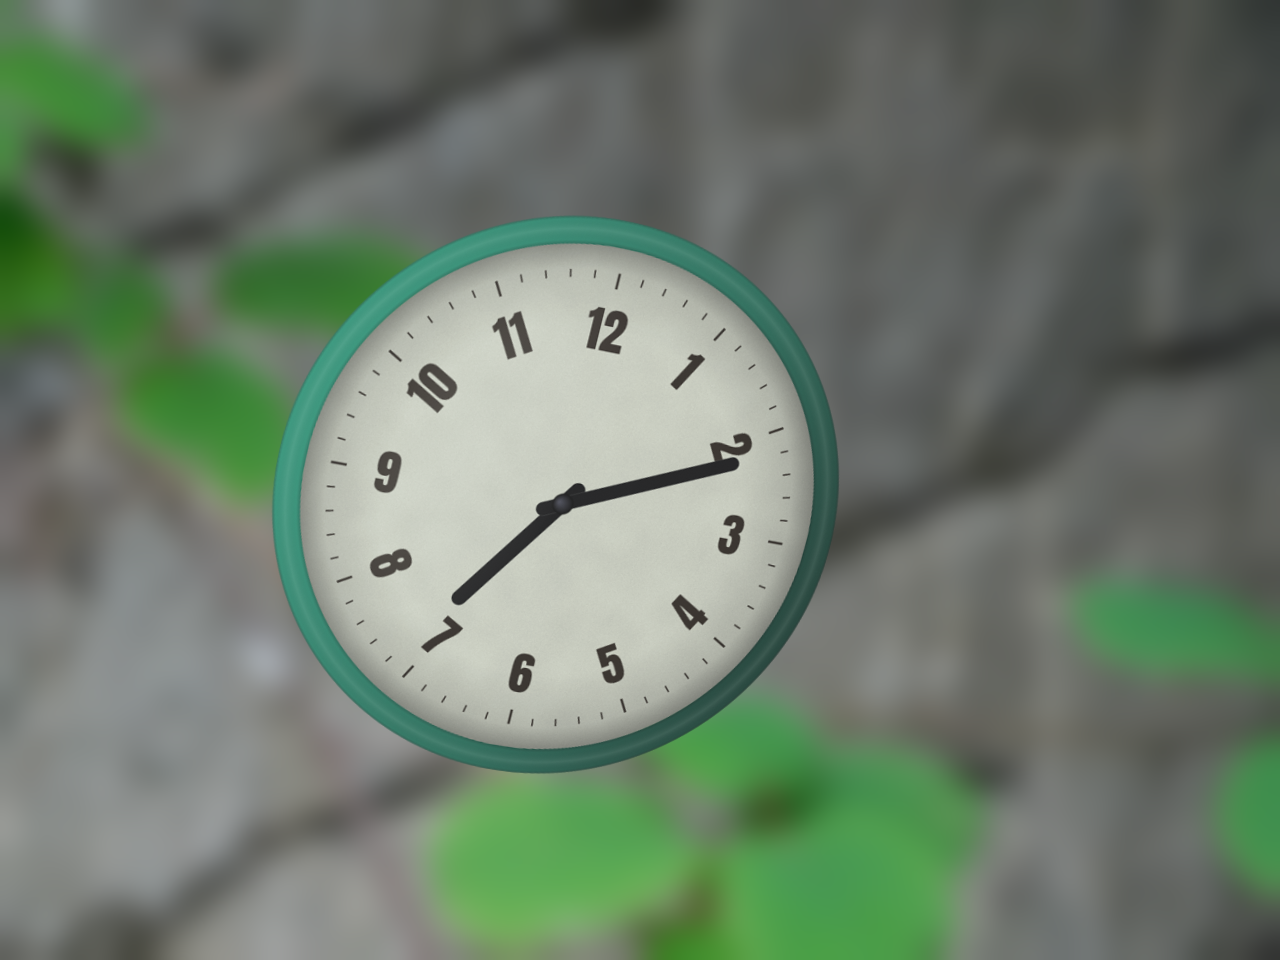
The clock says 7:11
